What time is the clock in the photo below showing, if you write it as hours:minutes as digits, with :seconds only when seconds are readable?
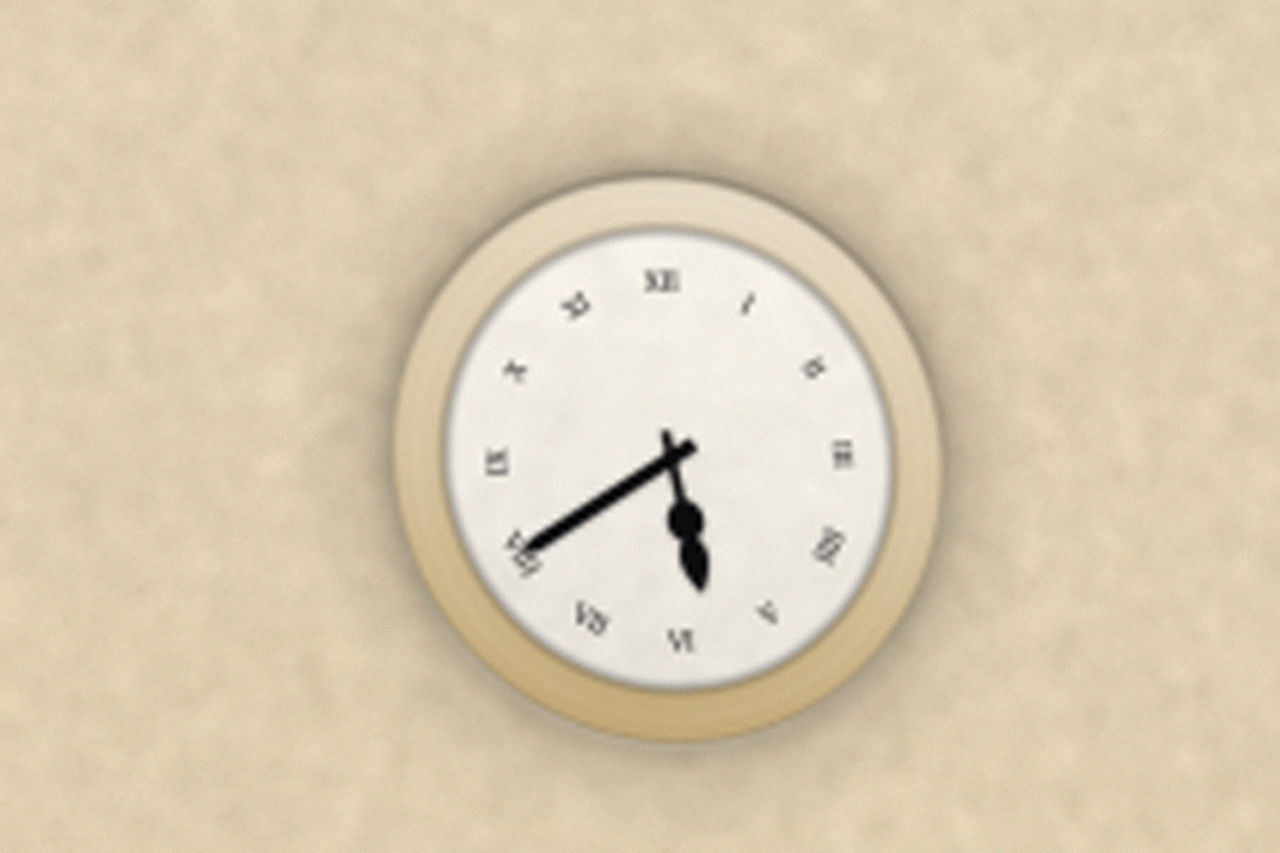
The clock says 5:40
